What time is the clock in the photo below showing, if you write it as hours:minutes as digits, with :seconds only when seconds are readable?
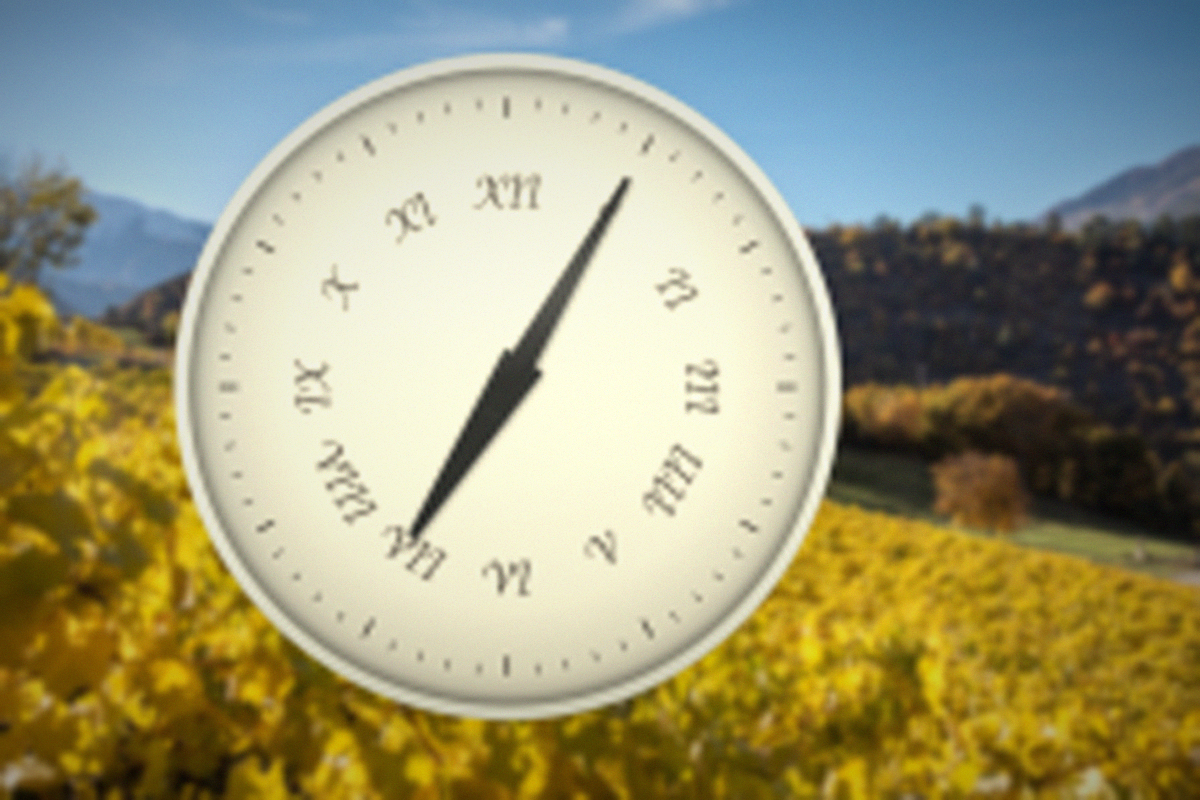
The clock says 7:05
